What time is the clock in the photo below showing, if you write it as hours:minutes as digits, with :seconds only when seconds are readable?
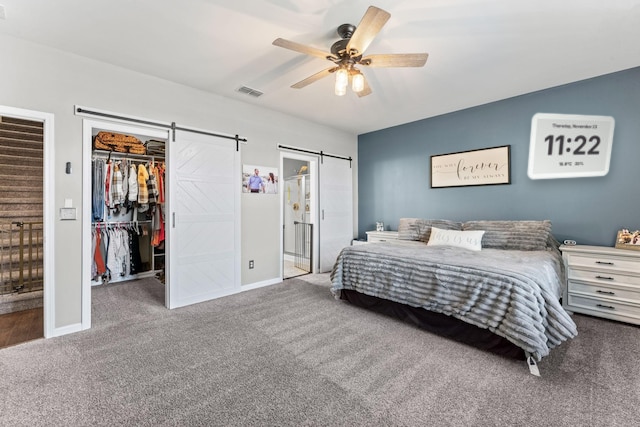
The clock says 11:22
